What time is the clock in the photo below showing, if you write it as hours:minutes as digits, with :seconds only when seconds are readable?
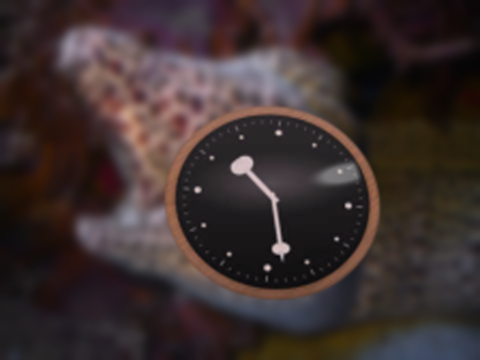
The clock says 10:28
